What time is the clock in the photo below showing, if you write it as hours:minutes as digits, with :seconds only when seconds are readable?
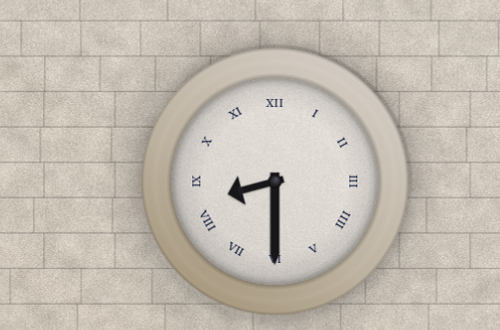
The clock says 8:30
